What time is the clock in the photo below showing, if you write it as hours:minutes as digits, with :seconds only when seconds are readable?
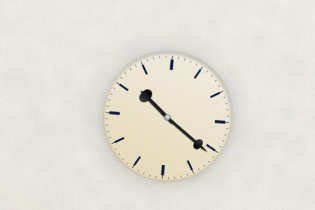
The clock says 10:21
